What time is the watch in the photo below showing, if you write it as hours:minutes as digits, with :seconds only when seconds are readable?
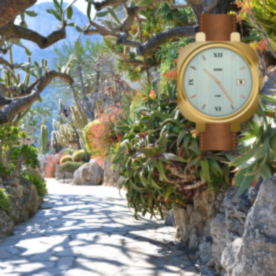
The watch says 10:24
